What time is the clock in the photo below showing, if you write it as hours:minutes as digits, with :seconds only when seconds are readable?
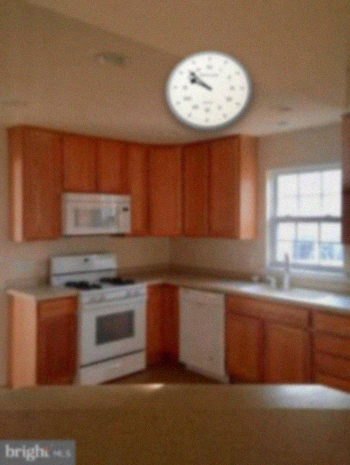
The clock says 9:52
